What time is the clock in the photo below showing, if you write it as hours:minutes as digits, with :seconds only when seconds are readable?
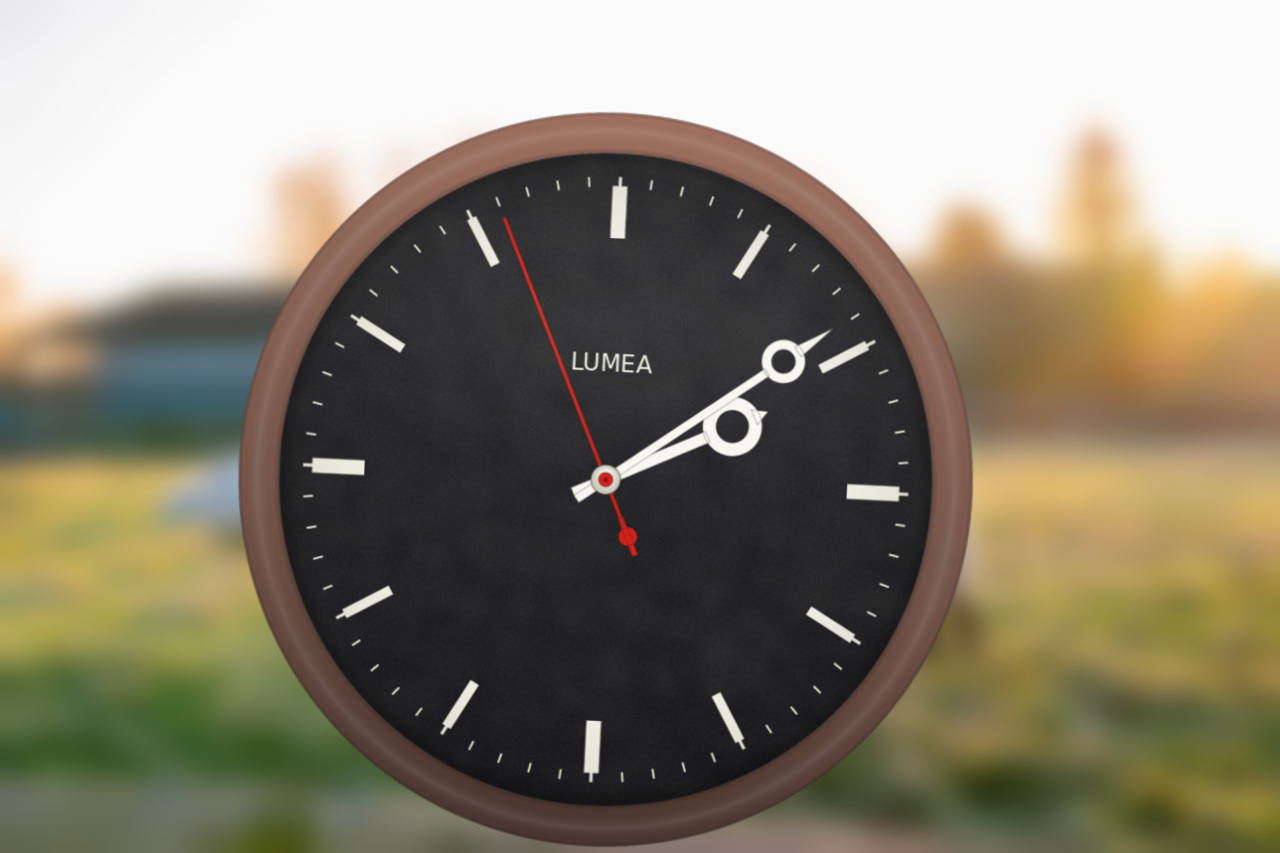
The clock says 2:08:56
